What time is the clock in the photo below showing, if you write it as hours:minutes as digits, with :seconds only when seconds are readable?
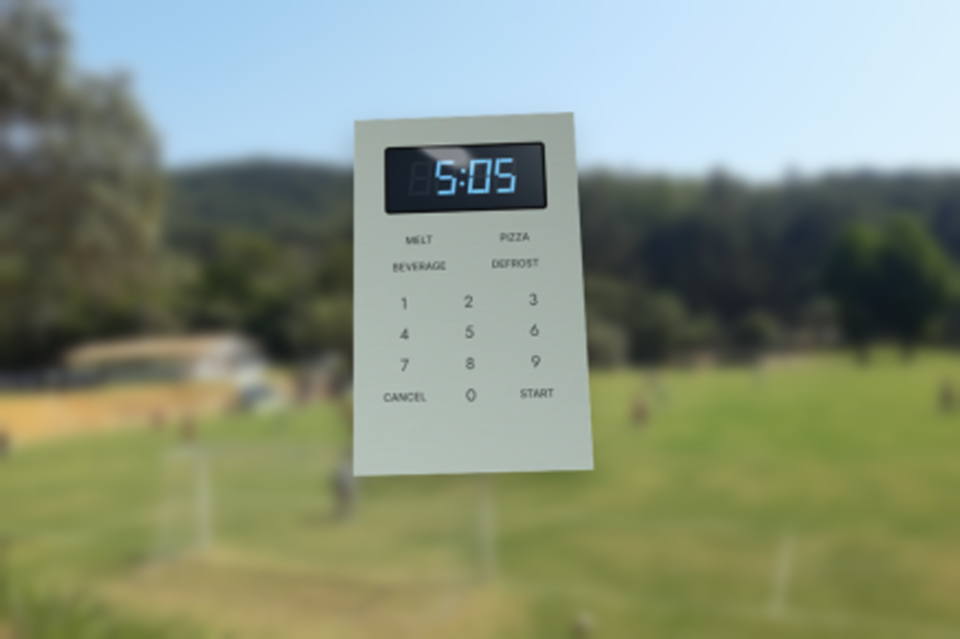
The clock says 5:05
